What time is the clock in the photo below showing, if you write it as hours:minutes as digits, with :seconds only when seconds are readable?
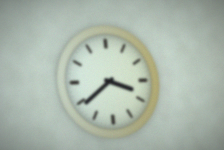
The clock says 3:39
